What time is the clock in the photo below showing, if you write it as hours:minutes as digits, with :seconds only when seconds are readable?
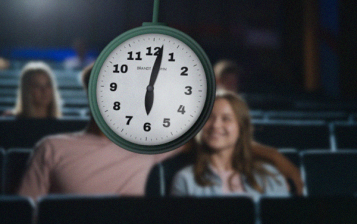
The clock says 6:02
